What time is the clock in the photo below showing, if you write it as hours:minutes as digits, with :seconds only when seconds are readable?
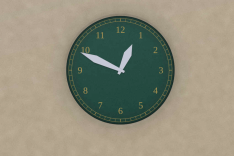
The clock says 12:49
